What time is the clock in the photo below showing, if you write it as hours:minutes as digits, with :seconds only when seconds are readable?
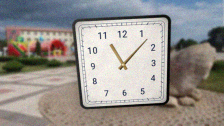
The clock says 11:07
